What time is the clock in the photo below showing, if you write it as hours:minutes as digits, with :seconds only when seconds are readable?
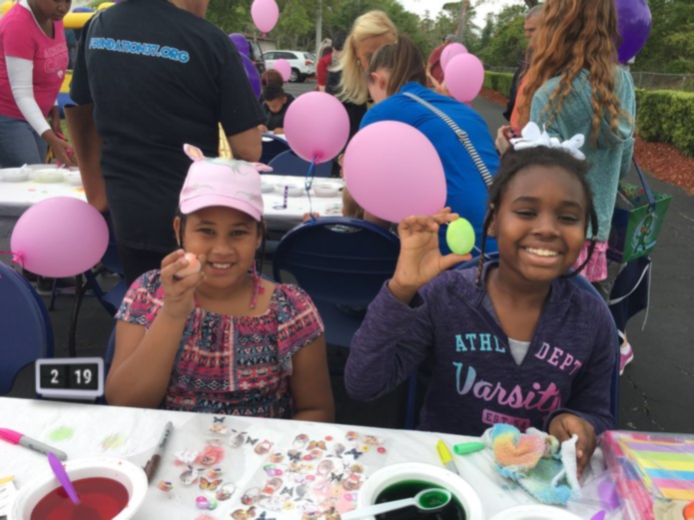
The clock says 2:19
